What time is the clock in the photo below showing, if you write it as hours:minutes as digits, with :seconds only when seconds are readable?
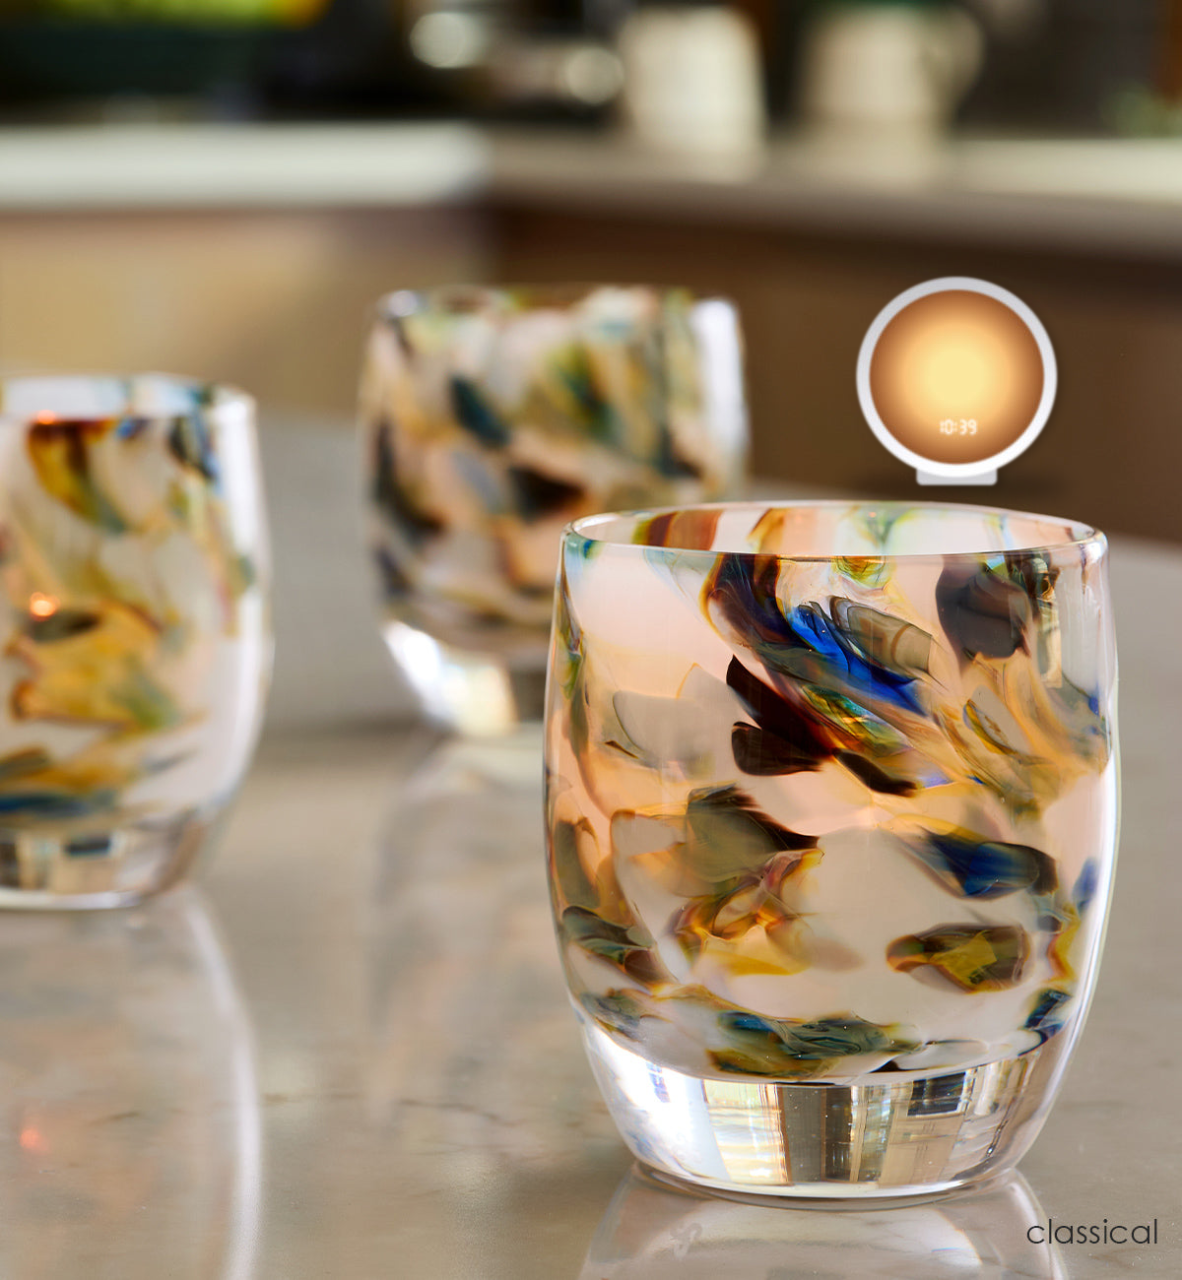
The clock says 10:39
